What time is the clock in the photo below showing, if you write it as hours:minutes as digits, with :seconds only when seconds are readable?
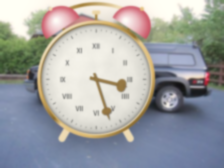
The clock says 3:27
